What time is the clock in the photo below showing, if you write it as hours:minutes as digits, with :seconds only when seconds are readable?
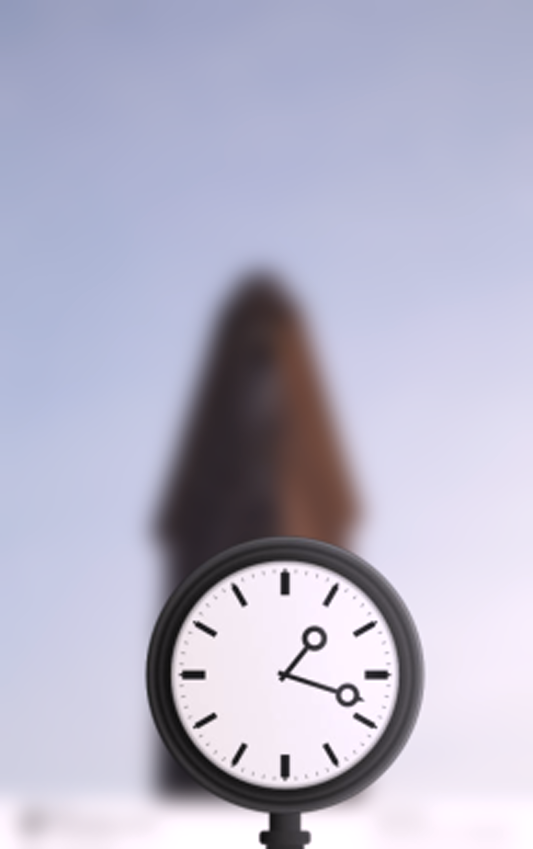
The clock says 1:18
